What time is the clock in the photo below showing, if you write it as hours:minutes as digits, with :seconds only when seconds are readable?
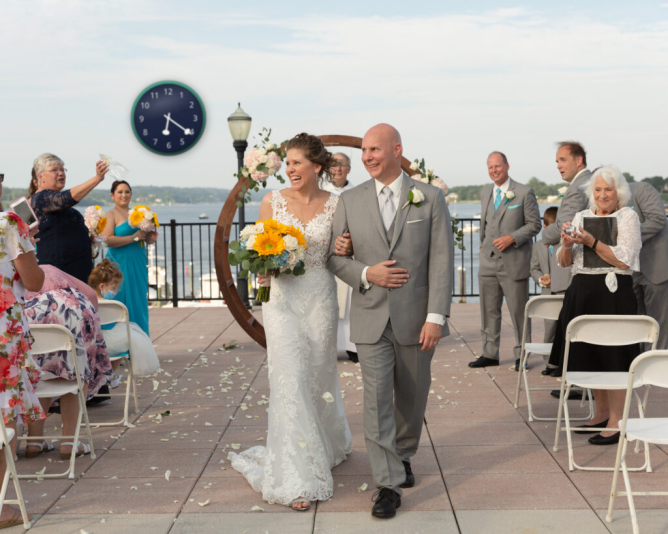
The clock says 6:21
